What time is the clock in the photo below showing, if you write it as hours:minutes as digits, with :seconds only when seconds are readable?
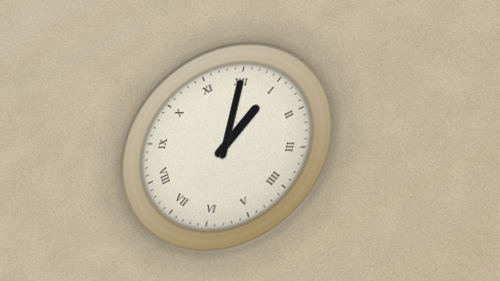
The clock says 1:00
